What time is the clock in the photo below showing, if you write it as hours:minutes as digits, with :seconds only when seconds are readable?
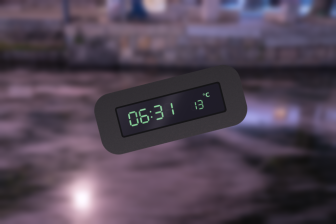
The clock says 6:31
